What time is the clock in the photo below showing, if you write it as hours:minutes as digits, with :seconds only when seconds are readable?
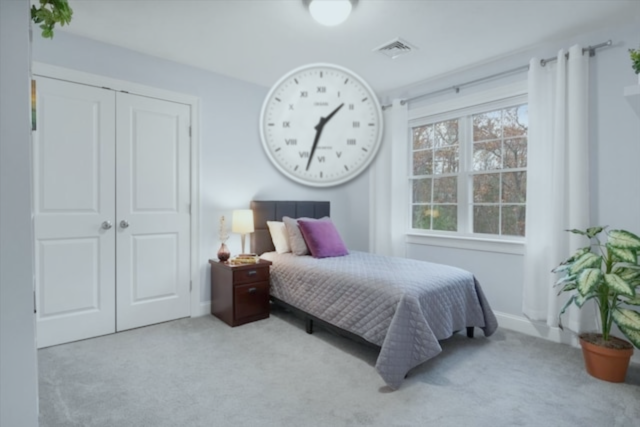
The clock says 1:33
